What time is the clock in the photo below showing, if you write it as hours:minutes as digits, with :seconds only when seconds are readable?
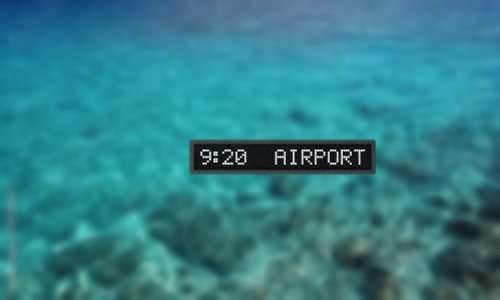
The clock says 9:20
